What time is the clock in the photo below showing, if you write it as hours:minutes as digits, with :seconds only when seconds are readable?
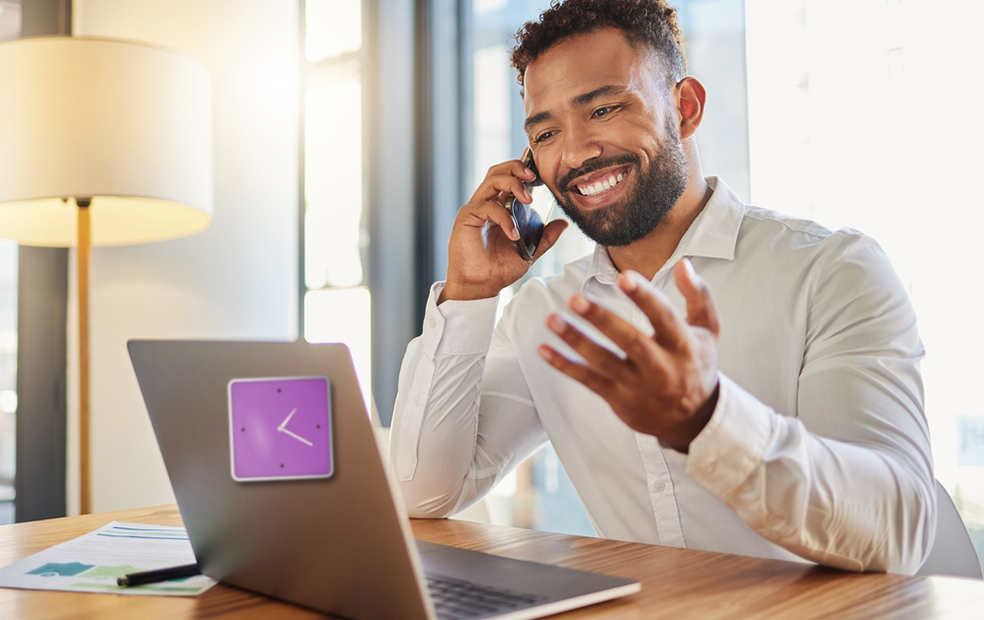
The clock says 1:20
